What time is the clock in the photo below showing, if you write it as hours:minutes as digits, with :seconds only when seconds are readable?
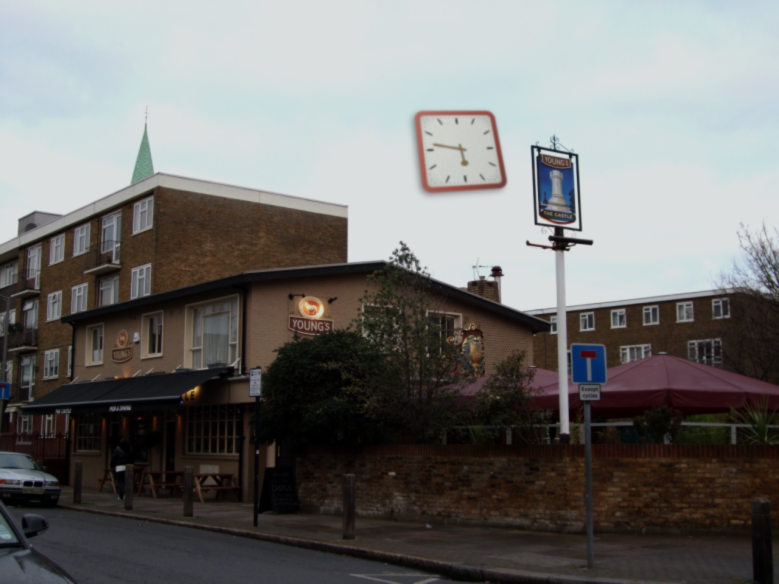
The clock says 5:47
